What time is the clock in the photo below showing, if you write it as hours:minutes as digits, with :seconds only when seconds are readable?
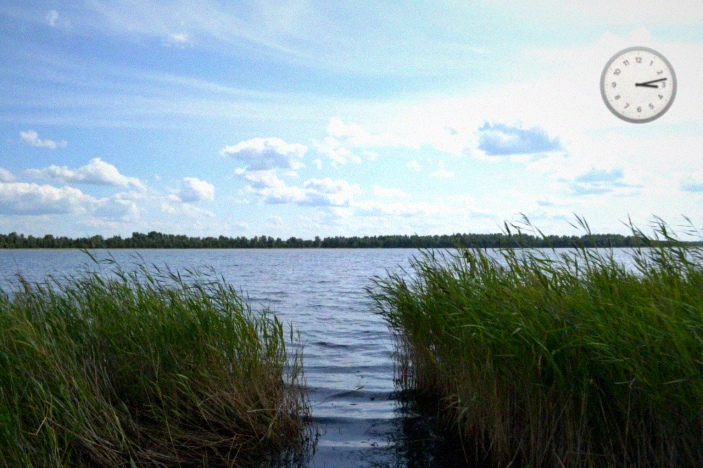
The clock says 3:13
